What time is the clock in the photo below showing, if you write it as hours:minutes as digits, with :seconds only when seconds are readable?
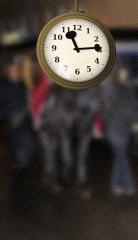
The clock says 11:14
